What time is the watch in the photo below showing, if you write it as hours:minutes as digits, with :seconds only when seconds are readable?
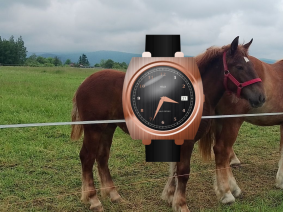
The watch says 3:34
